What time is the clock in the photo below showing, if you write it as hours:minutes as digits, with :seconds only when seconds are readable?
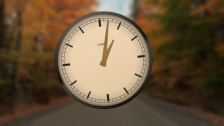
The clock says 1:02
